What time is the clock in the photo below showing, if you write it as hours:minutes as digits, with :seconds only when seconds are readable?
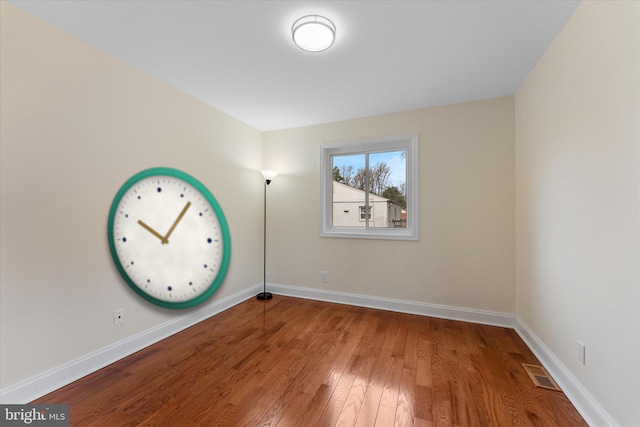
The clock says 10:07
